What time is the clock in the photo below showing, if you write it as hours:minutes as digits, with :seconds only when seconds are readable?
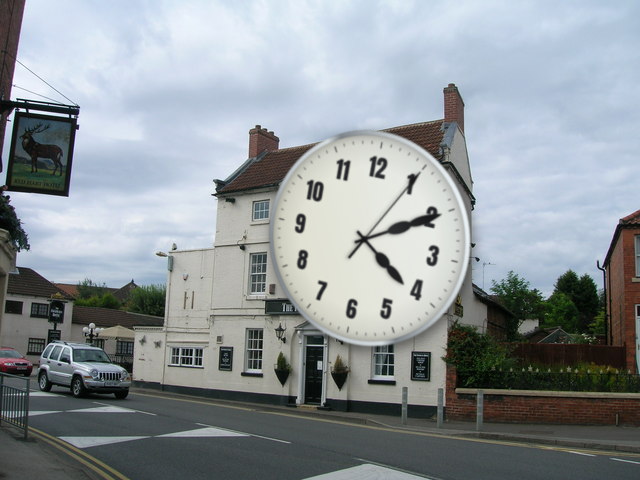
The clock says 4:10:05
